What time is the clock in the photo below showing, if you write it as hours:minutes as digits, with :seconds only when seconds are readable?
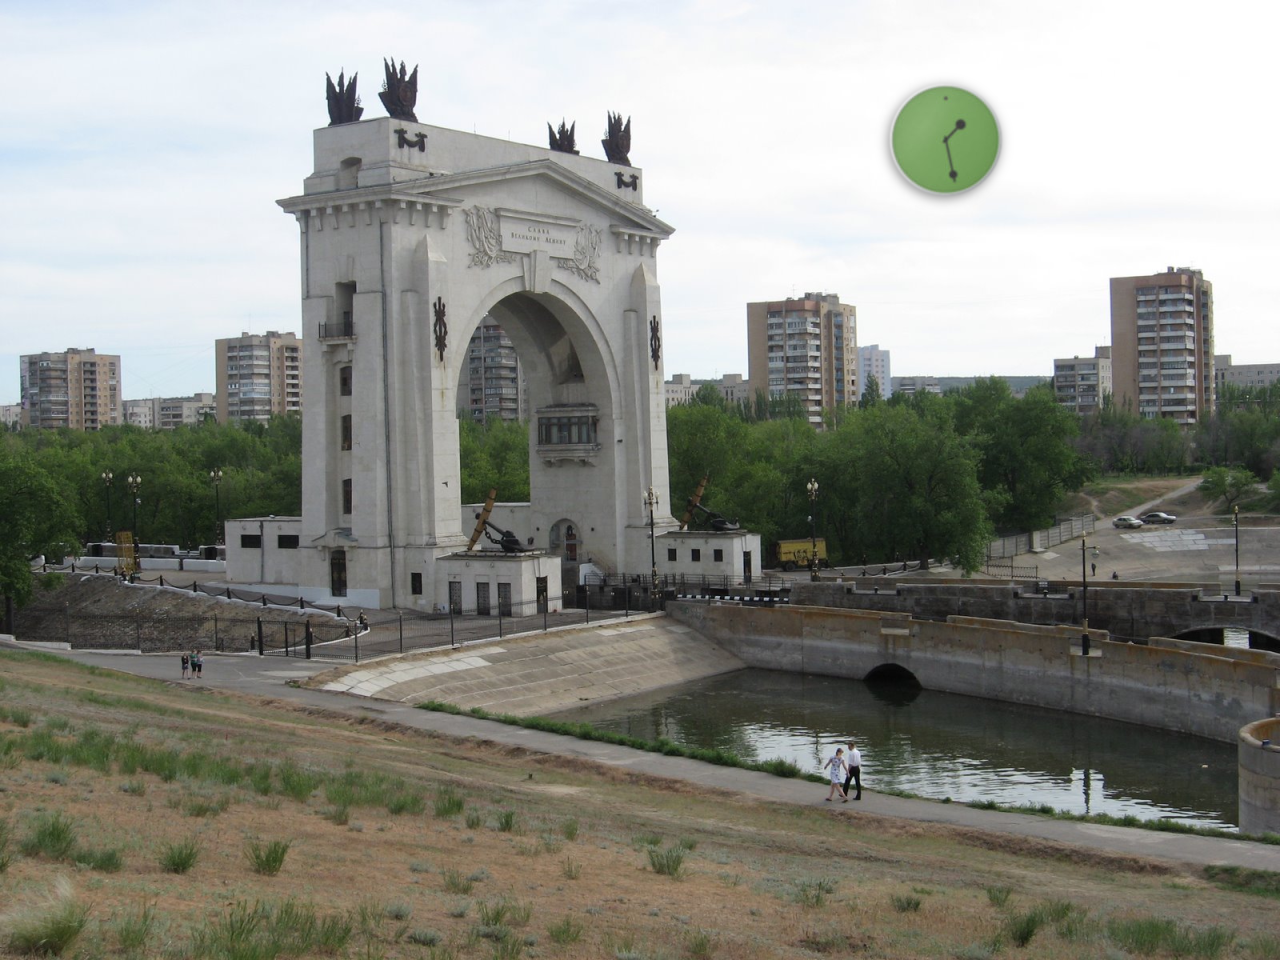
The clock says 1:28
